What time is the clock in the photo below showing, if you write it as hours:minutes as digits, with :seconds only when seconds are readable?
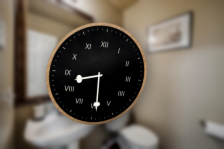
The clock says 8:29
